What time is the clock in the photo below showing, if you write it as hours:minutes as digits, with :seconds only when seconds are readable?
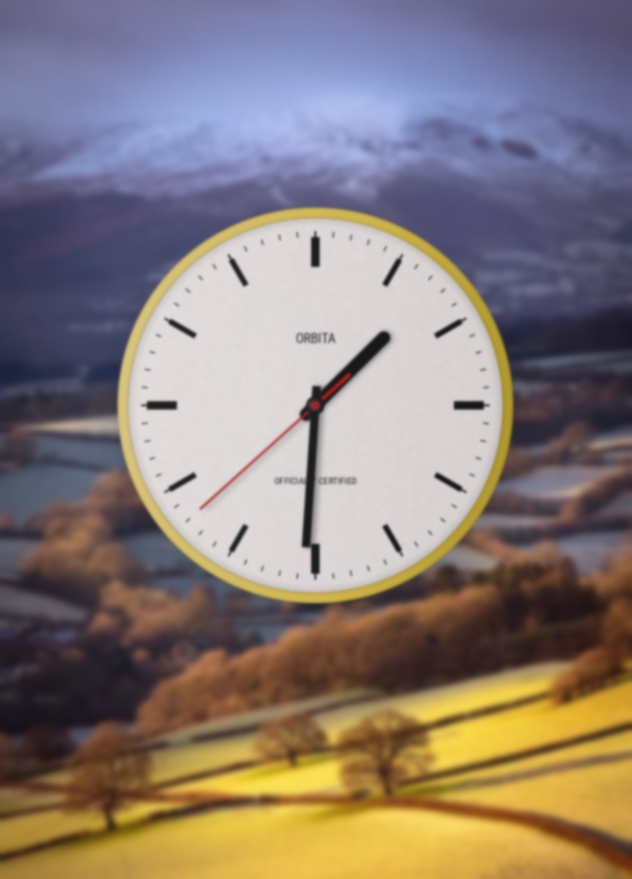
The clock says 1:30:38
